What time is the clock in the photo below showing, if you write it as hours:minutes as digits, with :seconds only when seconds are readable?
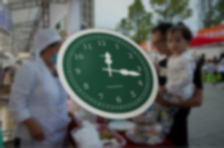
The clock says 12:17
